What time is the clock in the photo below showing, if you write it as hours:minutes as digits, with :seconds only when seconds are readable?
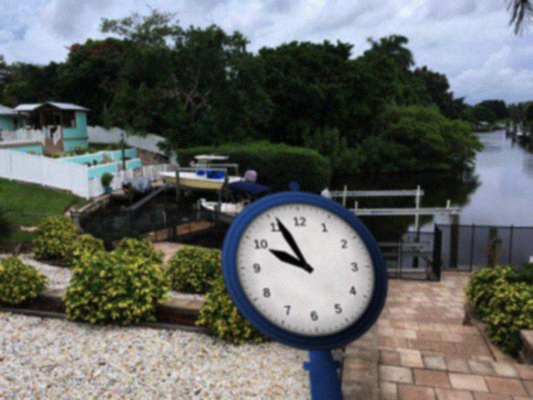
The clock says 9:56
